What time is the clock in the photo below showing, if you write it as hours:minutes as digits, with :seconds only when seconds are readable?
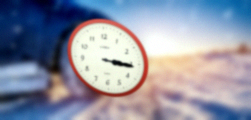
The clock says 3:16
